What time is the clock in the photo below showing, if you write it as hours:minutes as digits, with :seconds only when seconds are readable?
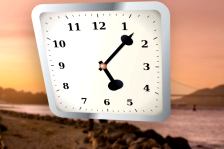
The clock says 5:07
